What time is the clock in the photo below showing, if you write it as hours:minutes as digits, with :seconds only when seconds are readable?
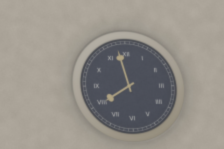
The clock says 7:58
